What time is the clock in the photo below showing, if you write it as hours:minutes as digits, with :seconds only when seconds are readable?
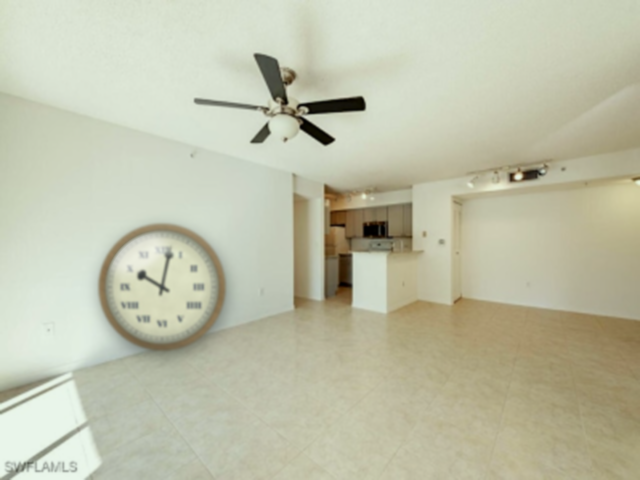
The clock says 10:02
